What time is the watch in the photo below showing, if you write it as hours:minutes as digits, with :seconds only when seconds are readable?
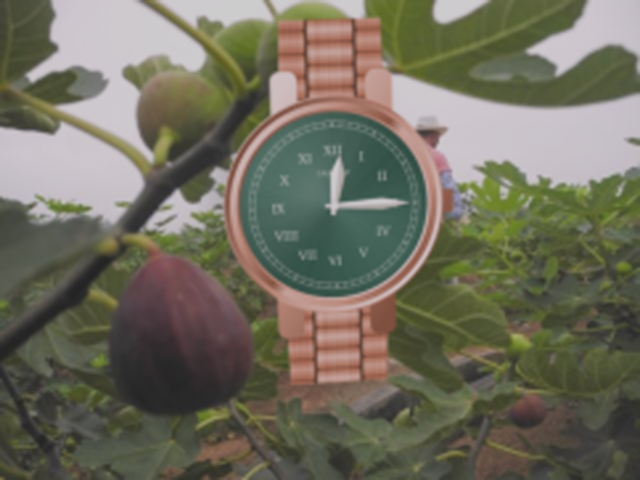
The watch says 12:15
